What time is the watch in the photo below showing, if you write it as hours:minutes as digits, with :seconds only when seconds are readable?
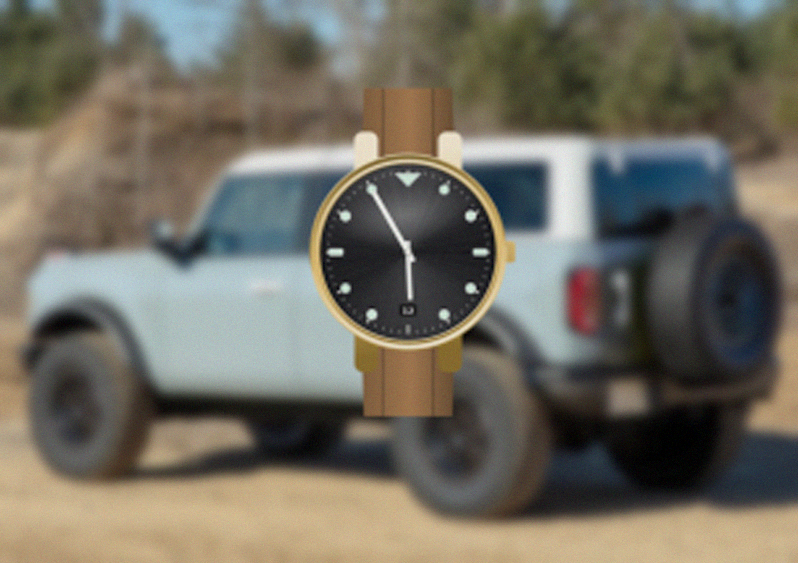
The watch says 5:55
